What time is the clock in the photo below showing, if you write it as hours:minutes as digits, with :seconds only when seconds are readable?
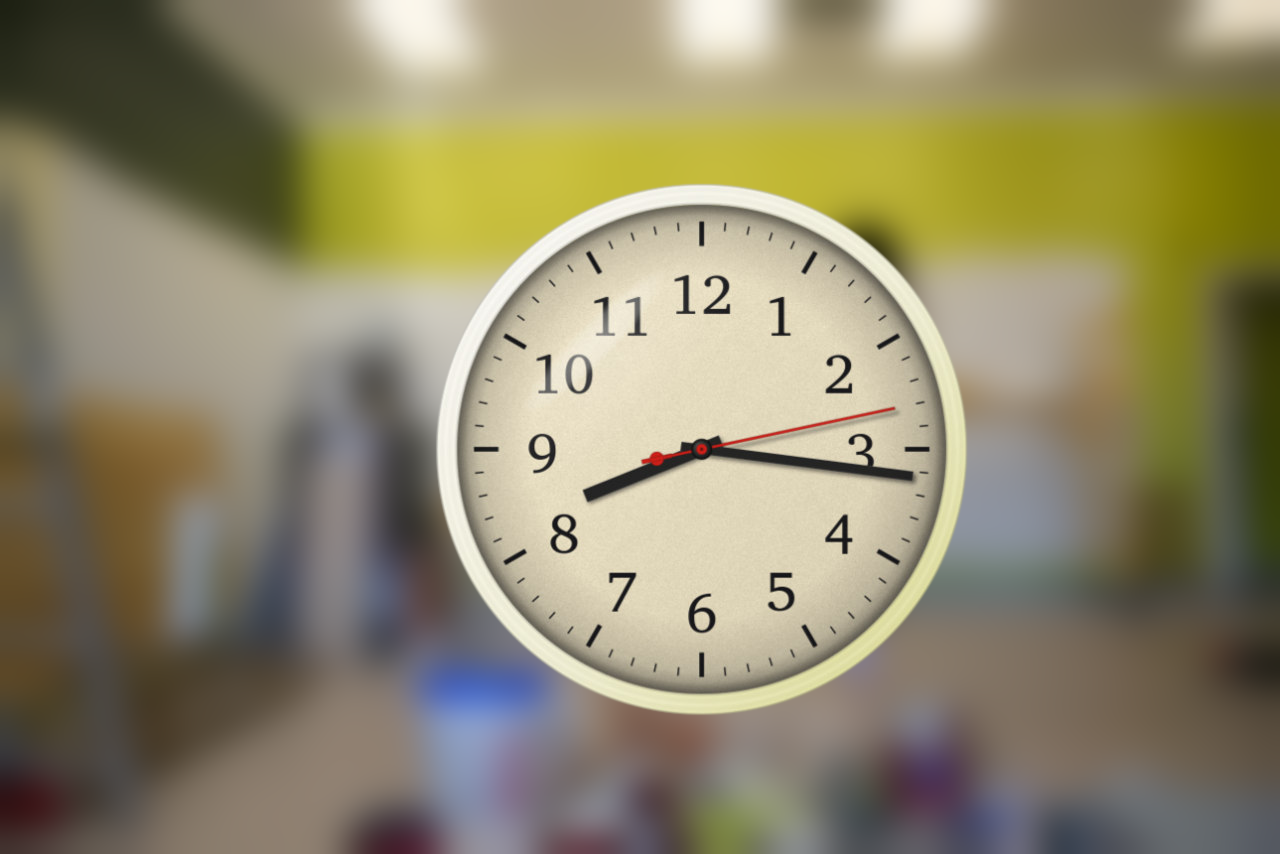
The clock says 8:16:13
